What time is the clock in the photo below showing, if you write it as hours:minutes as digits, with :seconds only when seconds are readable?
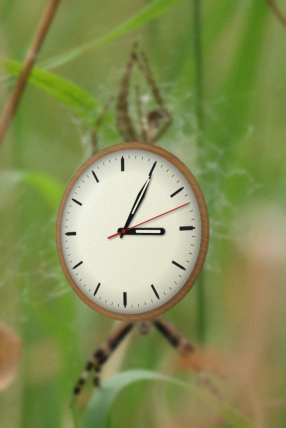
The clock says 3:05:12
